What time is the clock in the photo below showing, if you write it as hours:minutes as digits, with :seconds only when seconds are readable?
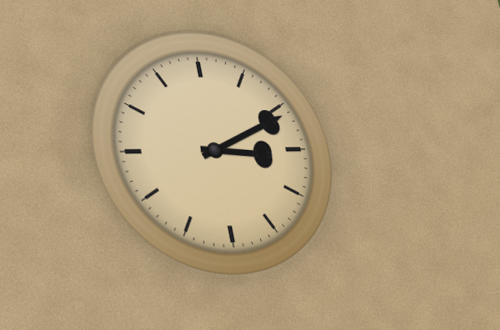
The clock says 3:11
